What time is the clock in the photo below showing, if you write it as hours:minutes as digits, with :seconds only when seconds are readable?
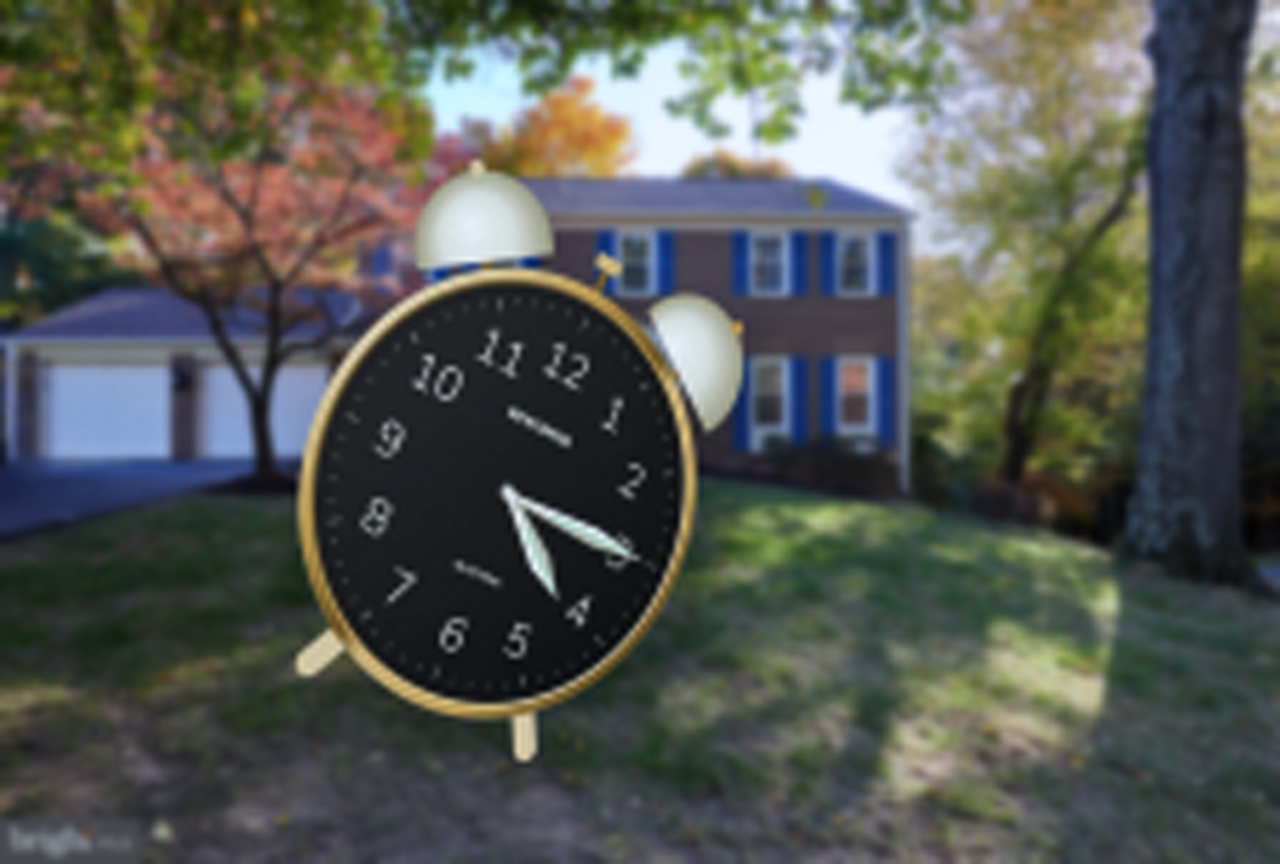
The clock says 4:15
